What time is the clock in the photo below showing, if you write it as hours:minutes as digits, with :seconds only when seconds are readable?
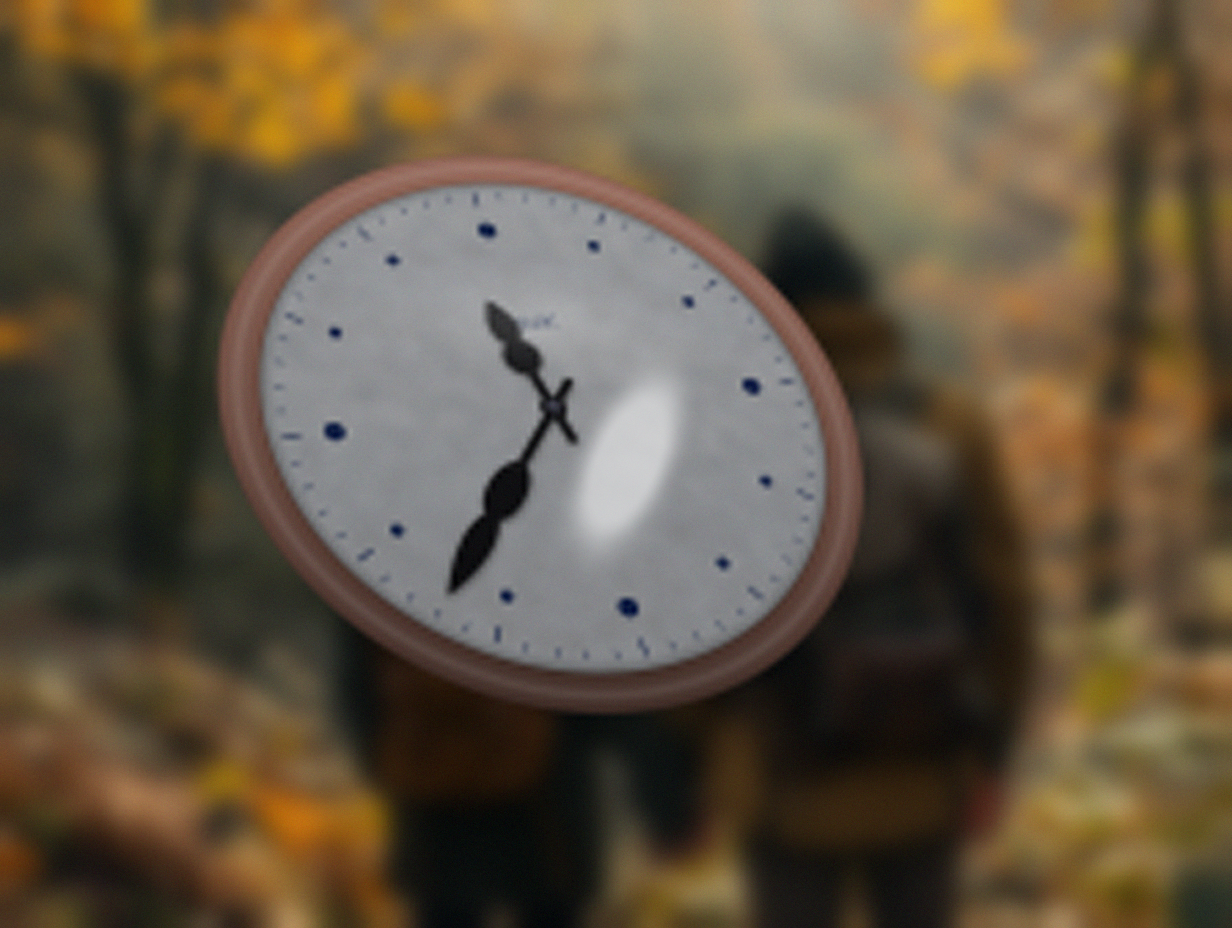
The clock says 11:37
